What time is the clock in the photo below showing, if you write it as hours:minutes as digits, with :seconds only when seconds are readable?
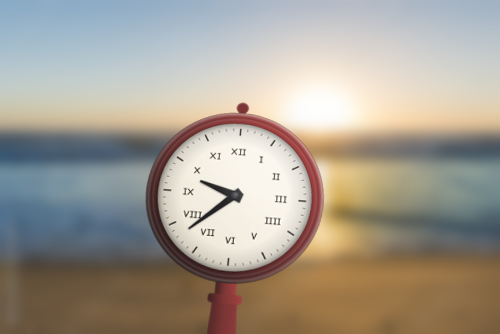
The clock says 9:38
